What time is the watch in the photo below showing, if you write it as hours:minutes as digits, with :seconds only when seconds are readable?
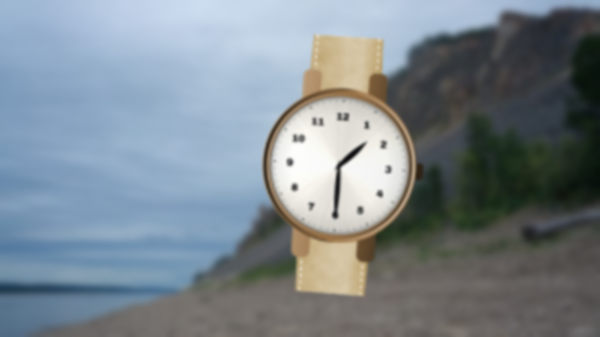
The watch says 1:30
